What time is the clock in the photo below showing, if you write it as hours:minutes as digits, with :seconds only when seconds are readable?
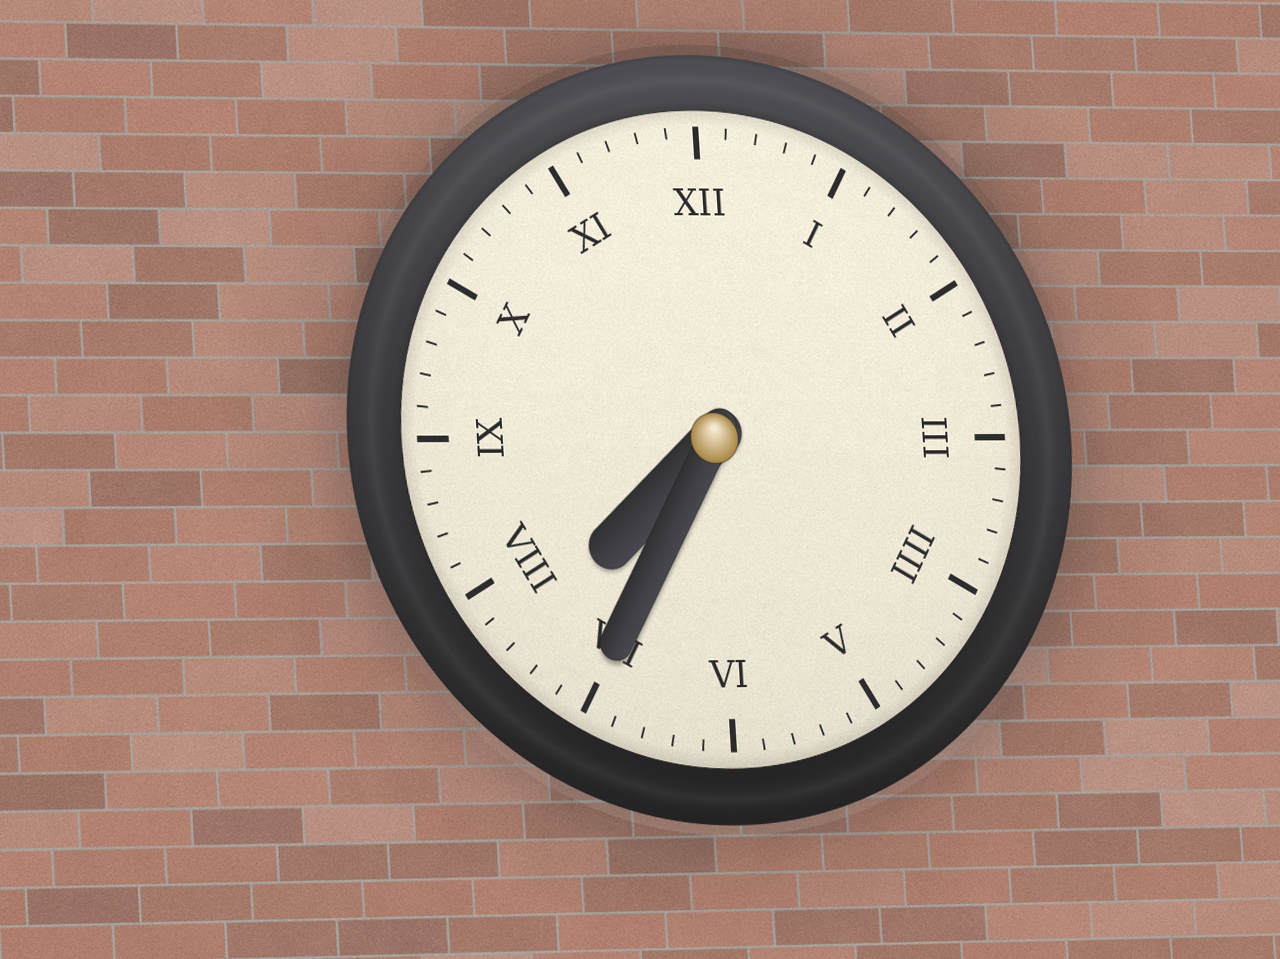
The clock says 7:35
